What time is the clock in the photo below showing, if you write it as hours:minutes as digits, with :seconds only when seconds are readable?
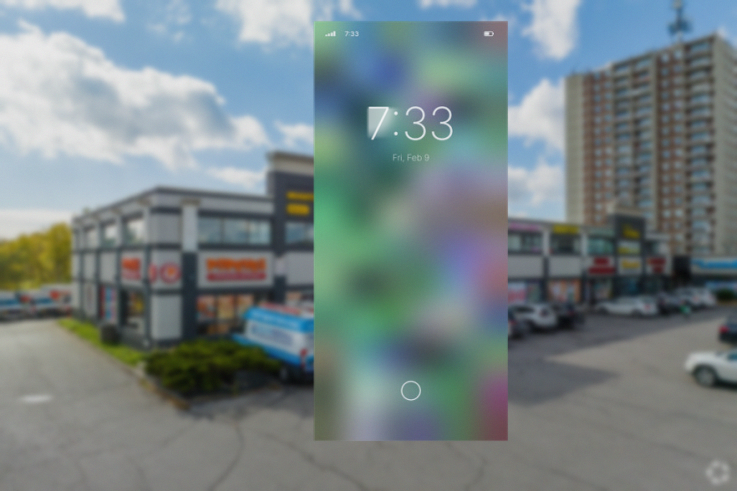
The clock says 7:33
